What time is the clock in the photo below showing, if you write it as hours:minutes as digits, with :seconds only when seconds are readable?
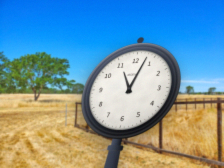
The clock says 11:03
